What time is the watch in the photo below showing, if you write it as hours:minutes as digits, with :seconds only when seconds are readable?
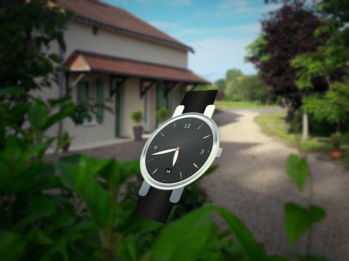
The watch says 5:42
